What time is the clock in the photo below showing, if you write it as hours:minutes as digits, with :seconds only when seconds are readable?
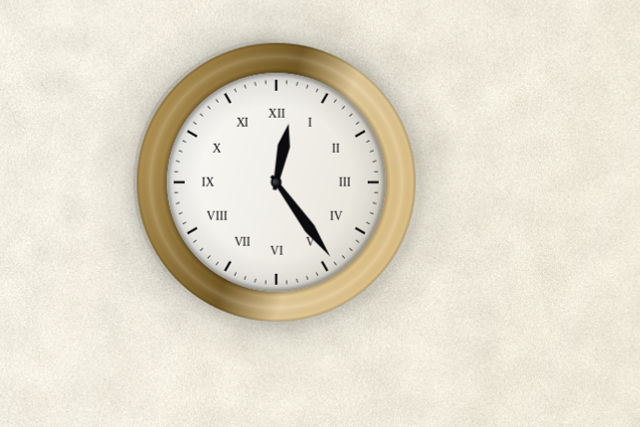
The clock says 12:24
